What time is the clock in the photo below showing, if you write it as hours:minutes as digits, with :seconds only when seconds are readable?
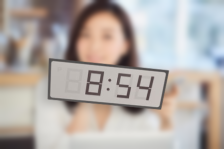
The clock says 8:54
